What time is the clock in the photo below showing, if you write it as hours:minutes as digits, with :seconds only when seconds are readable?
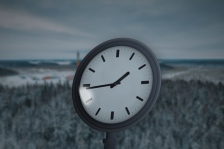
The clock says 1:44
